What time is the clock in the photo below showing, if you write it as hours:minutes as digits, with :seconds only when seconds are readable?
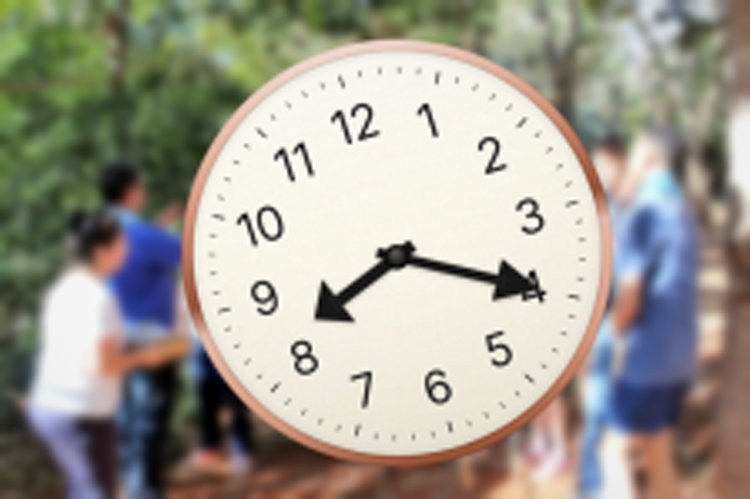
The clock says 8:20
